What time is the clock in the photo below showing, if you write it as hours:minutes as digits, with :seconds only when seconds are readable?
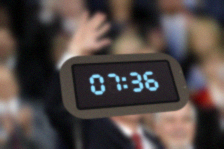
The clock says 7:36
